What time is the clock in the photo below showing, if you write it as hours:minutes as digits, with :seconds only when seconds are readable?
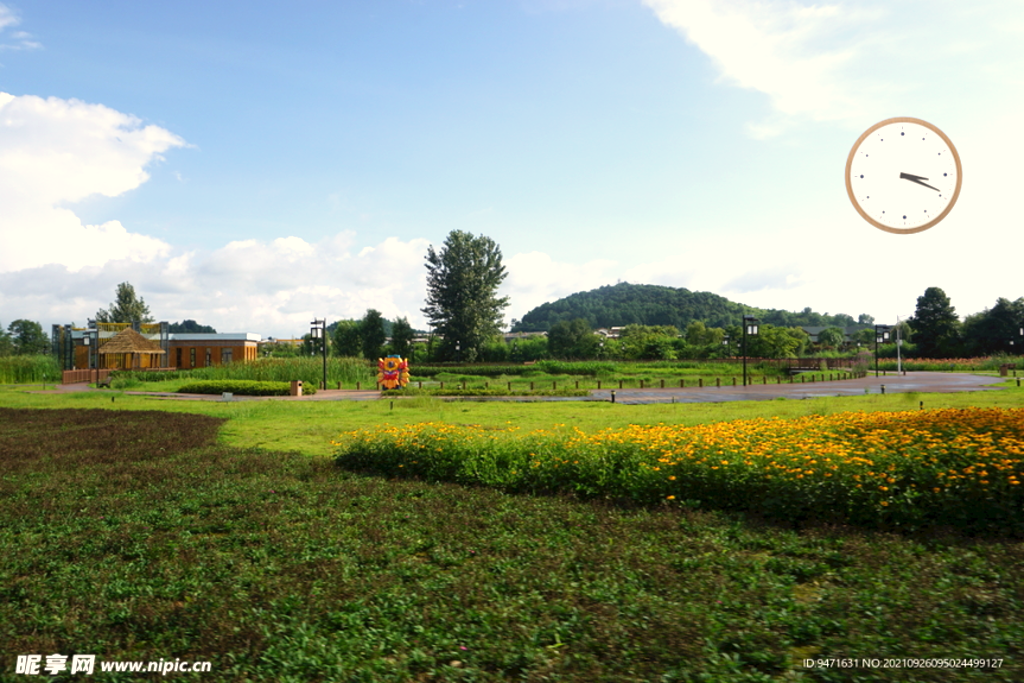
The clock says 3:19
